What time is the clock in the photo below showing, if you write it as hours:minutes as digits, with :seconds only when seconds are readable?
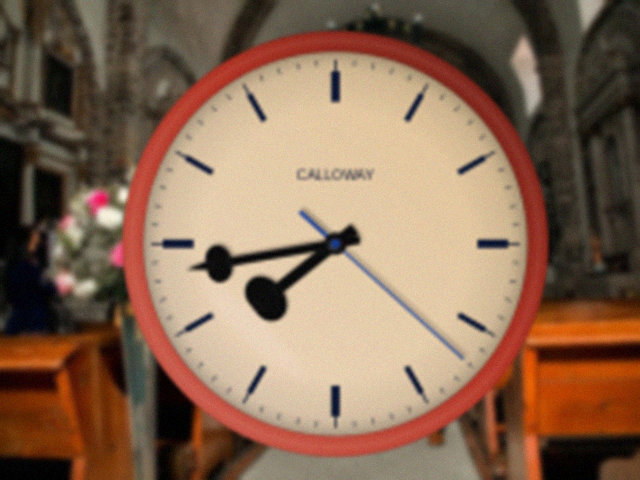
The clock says 7:43:22
